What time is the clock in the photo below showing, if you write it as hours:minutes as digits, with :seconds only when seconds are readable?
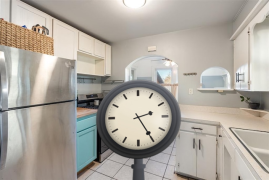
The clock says 2:25
